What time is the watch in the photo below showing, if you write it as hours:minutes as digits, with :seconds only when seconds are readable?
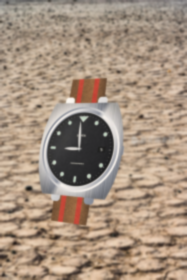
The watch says 8:59
